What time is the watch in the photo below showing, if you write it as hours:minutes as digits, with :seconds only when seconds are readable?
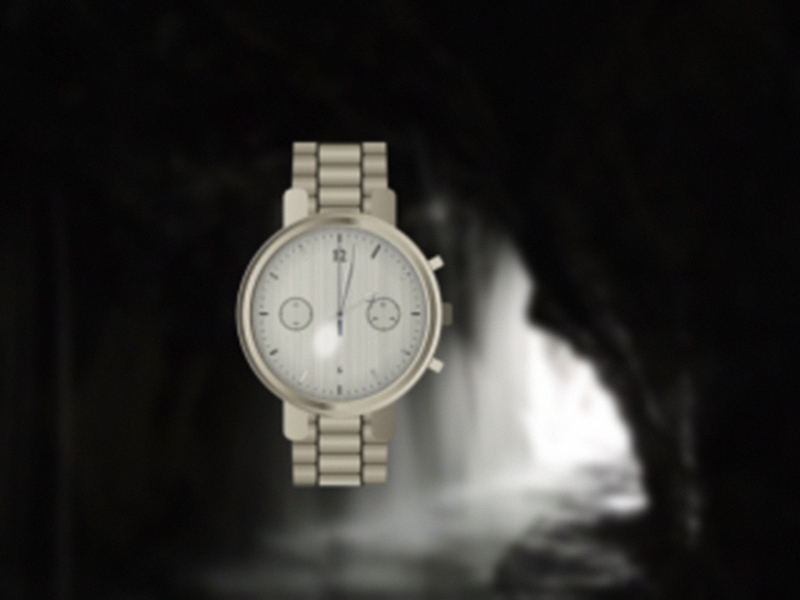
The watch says 2:02
